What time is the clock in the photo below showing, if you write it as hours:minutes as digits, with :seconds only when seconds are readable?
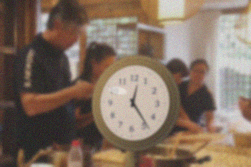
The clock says 12:24
